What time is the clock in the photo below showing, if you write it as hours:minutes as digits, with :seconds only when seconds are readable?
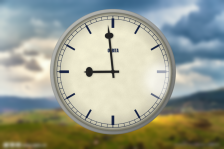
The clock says 8:59
